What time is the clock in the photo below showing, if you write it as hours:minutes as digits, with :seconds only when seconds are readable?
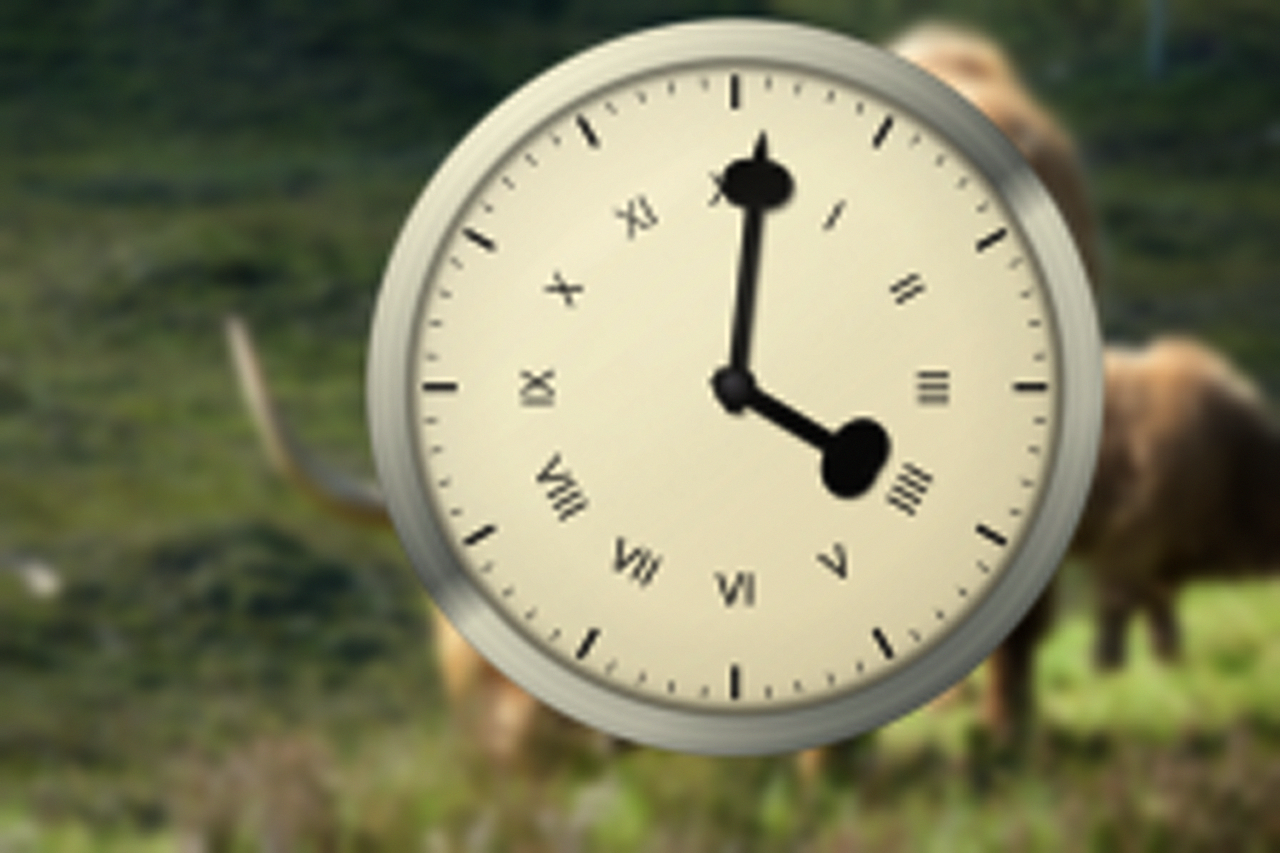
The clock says 4:01
